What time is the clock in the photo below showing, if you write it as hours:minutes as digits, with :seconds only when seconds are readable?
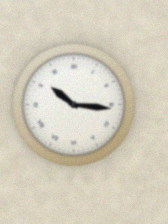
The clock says 10:16
